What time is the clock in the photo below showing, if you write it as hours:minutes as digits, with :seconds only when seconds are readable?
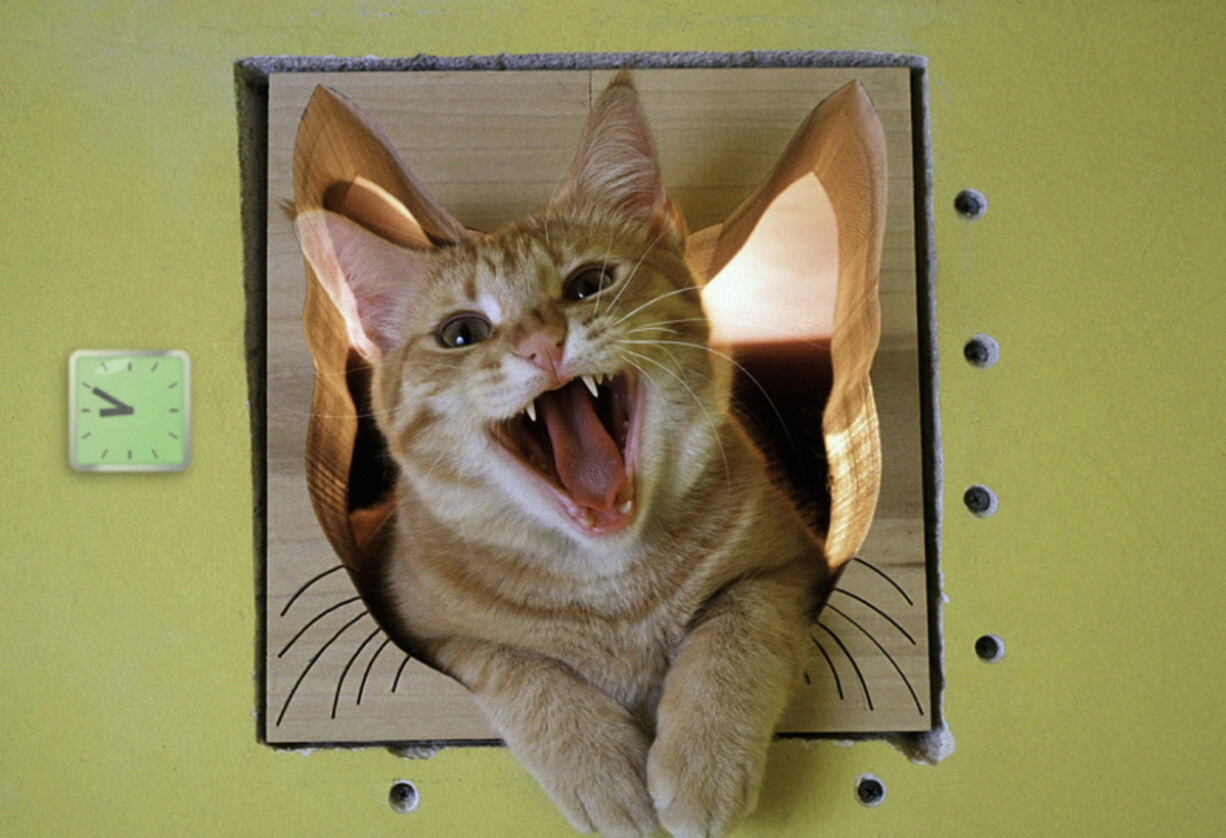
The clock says 8:50
